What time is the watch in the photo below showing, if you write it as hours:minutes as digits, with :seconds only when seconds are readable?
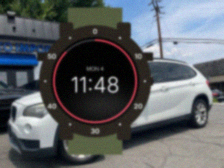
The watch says 11:48
